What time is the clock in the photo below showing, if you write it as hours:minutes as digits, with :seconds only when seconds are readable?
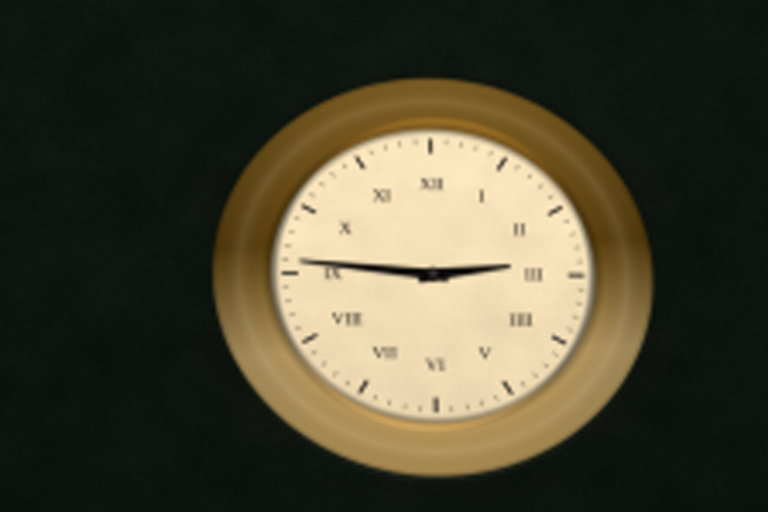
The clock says 2:46
